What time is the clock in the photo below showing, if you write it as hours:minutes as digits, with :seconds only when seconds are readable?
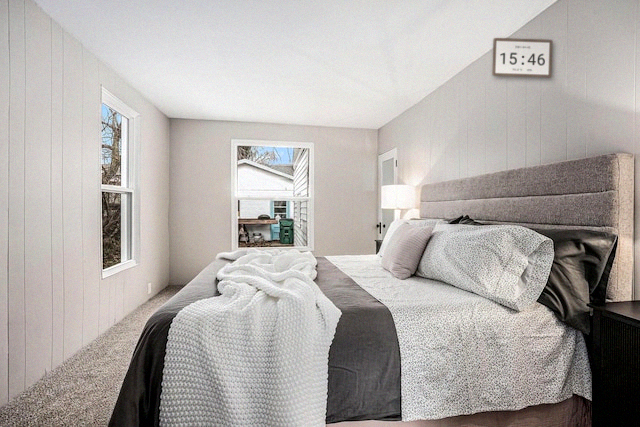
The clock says 15:46
